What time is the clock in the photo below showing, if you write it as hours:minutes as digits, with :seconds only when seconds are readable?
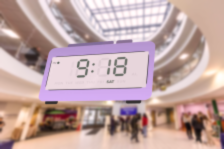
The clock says 9:18
